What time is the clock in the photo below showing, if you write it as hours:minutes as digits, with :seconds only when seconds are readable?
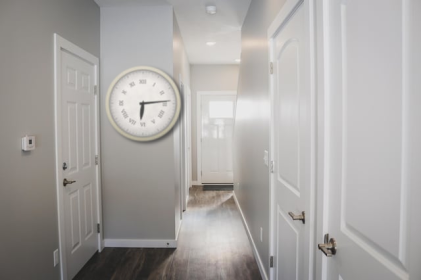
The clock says 6:14
